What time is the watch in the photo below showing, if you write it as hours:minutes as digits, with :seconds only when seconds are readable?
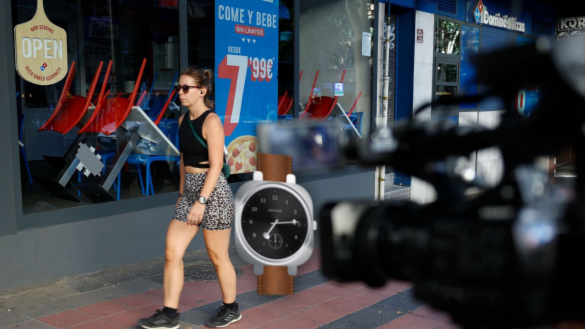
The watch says 7:14
